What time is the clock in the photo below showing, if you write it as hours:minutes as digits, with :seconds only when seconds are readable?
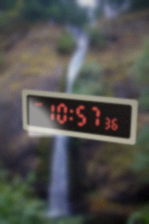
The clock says 10:57:36
